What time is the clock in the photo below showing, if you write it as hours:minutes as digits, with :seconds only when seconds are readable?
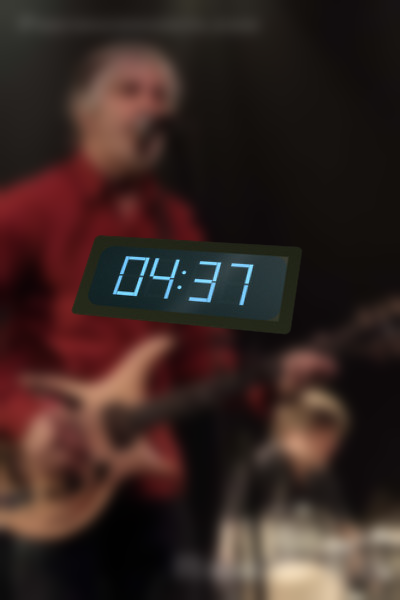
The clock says 4:37
